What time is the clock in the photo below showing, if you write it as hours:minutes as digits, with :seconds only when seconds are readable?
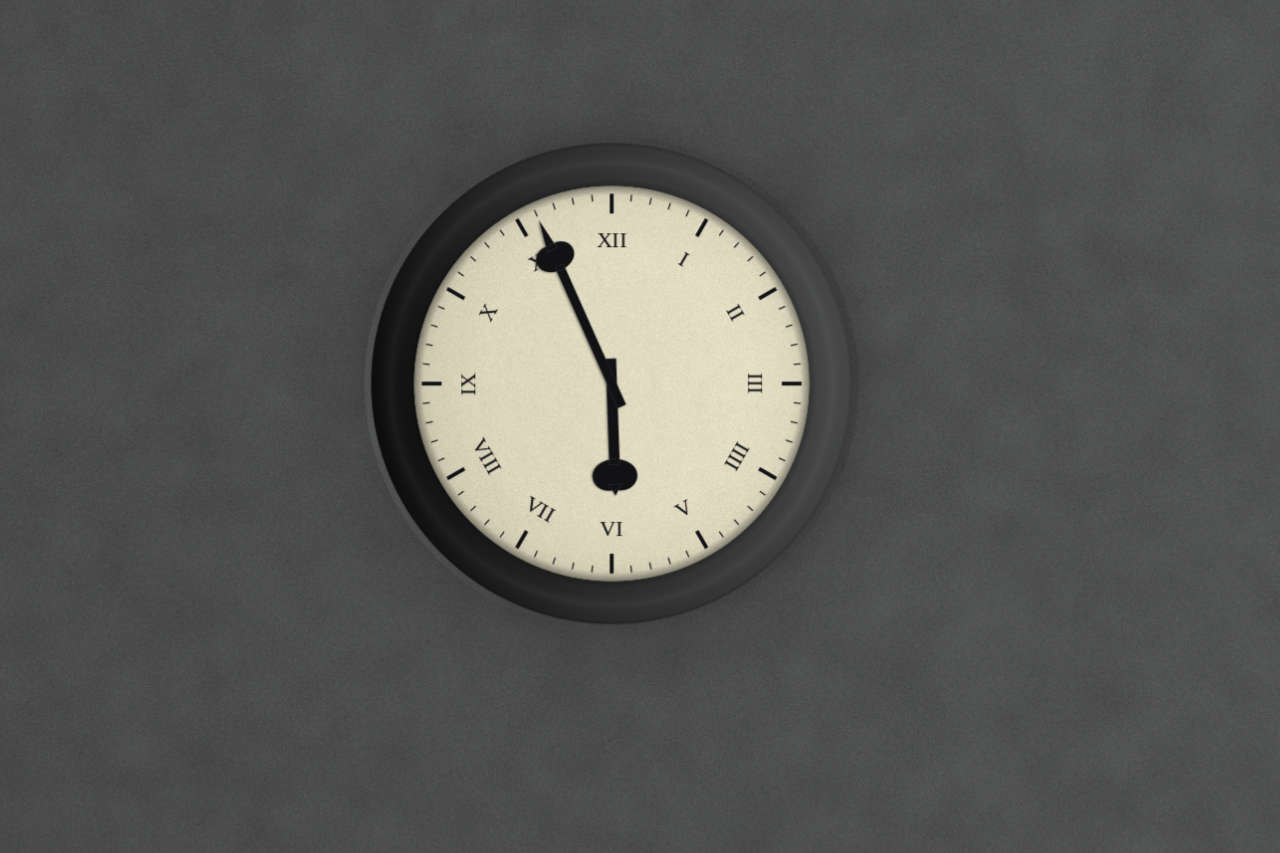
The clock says 5:56
